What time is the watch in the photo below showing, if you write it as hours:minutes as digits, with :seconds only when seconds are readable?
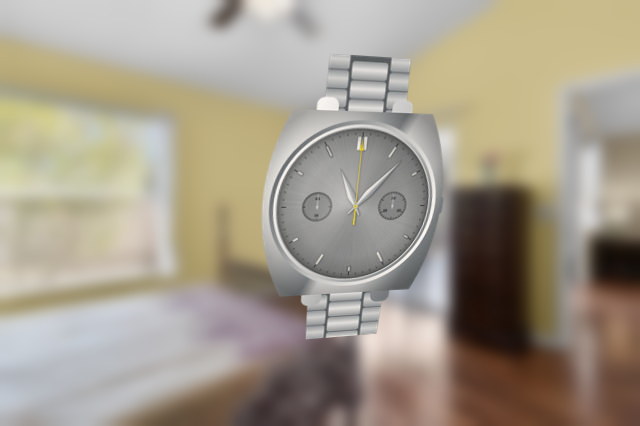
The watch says 11:07
